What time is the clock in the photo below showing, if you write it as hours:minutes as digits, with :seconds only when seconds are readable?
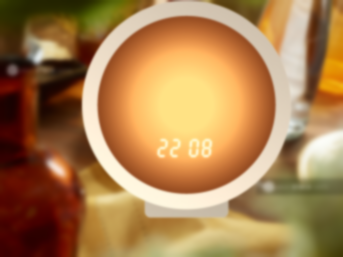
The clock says 22:08
